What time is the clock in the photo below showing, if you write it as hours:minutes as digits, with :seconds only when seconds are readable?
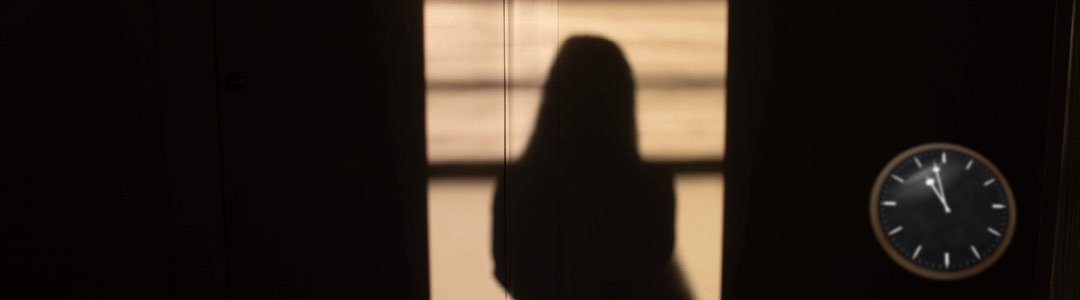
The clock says 10:58
